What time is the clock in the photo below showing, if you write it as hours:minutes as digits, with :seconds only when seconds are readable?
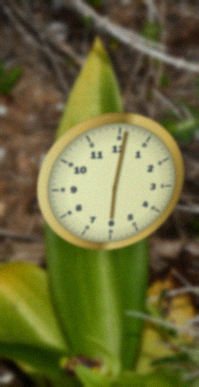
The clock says 6:01
